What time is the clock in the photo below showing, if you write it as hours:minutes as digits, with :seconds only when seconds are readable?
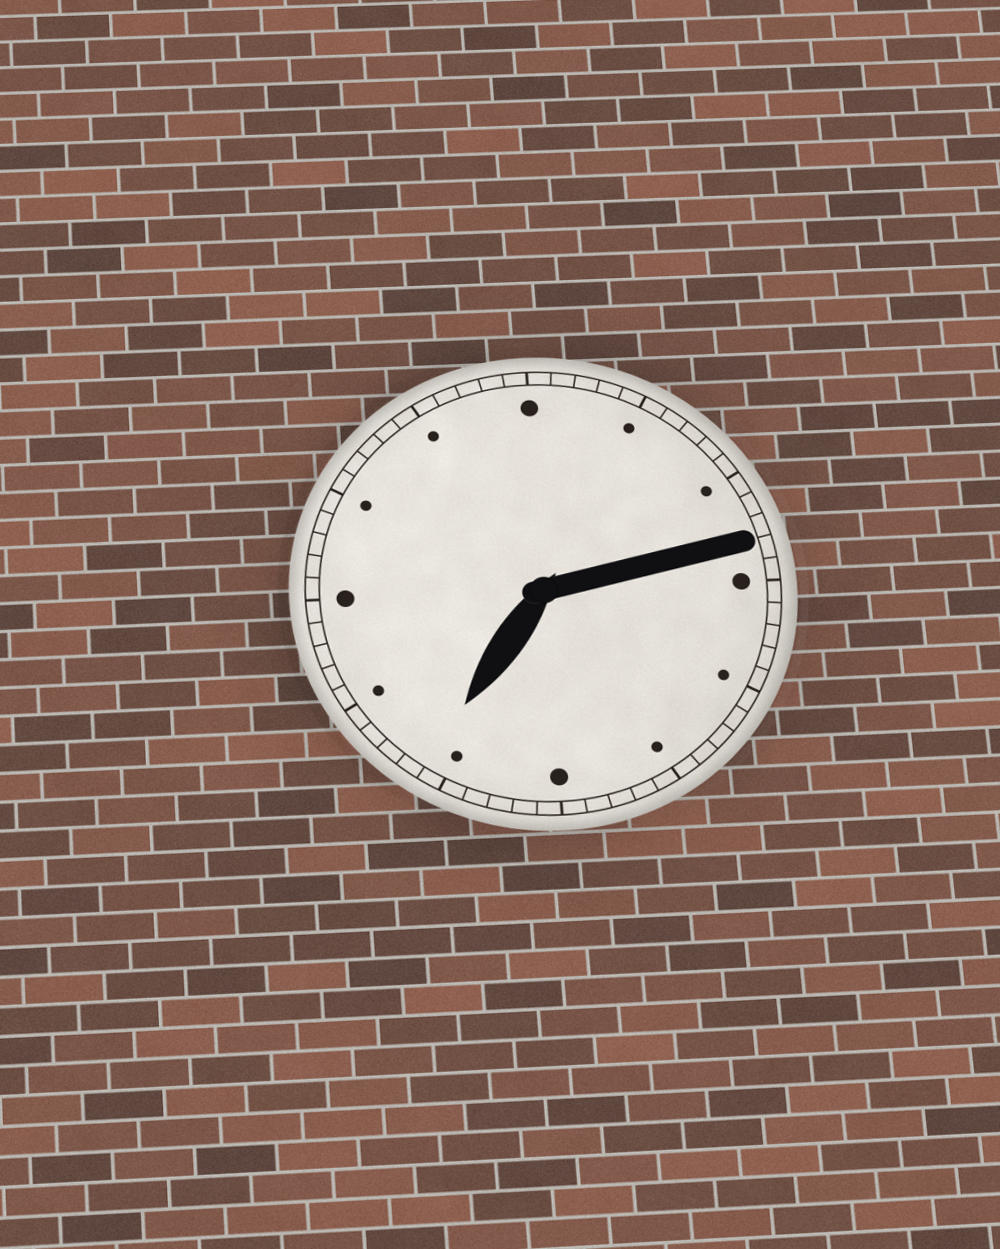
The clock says 7:13
